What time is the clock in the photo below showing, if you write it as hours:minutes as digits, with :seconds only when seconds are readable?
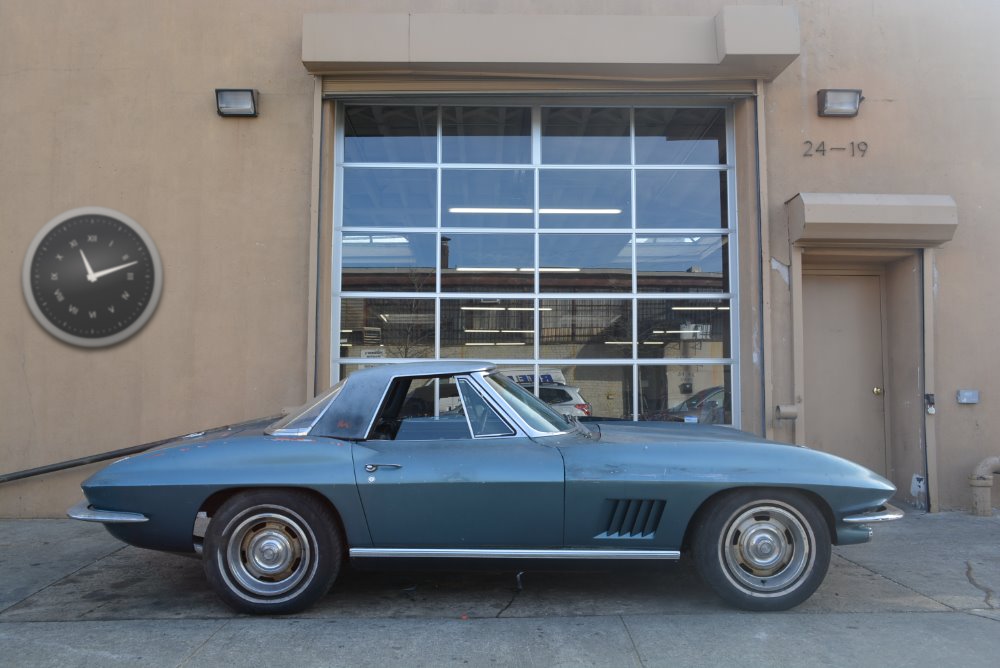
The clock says 11:12
